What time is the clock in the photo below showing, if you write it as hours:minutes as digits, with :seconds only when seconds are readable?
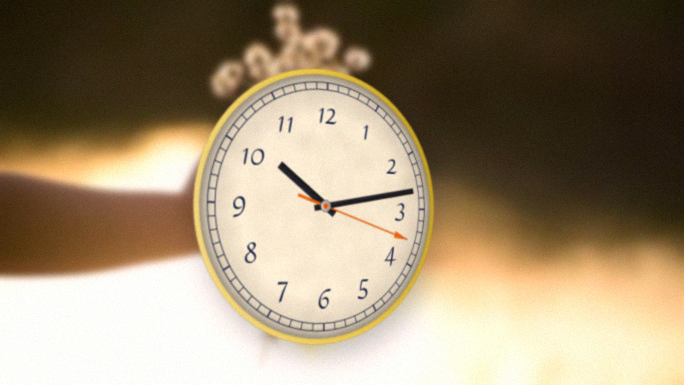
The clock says 10:13:18
